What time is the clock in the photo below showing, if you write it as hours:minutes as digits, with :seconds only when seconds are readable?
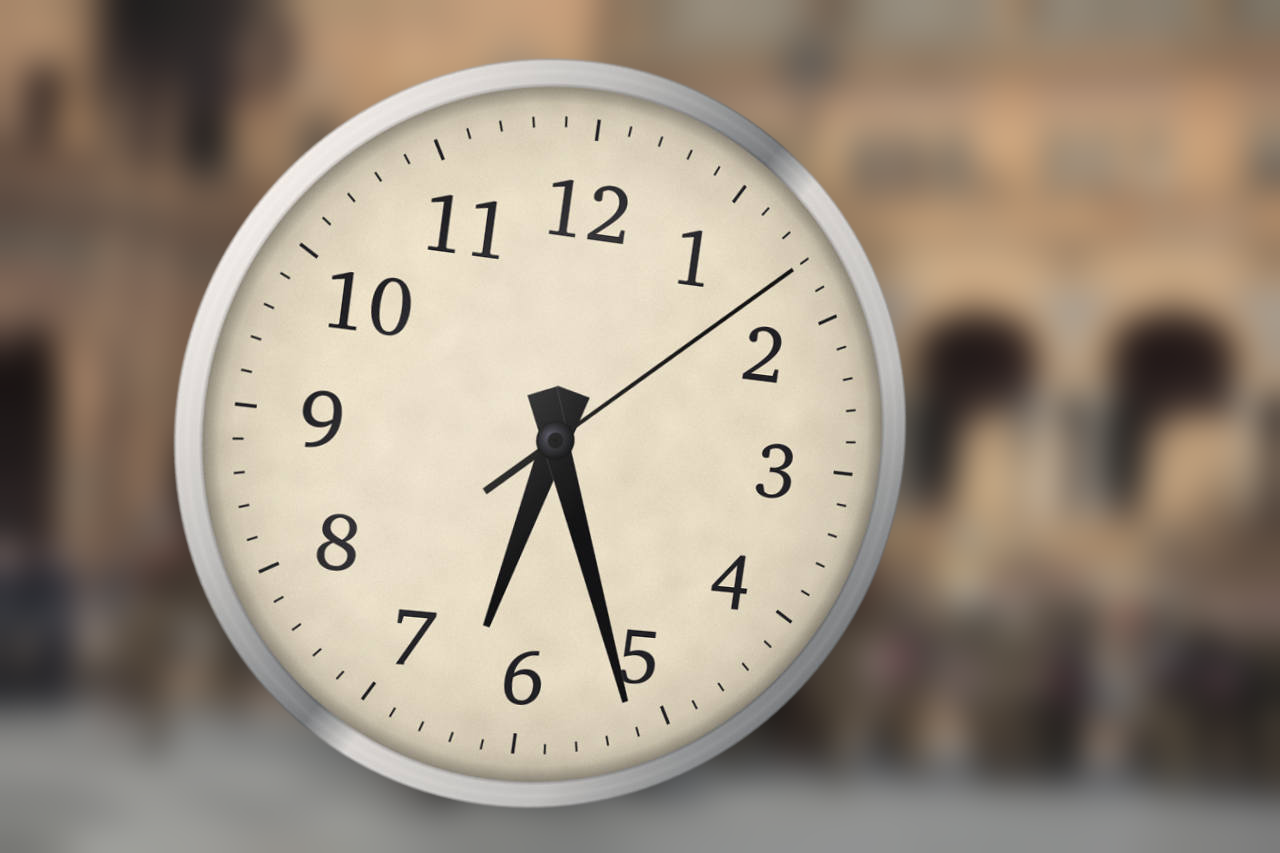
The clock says 6:26:08
